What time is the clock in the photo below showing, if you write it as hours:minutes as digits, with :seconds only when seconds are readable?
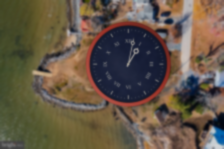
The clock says 1:02
